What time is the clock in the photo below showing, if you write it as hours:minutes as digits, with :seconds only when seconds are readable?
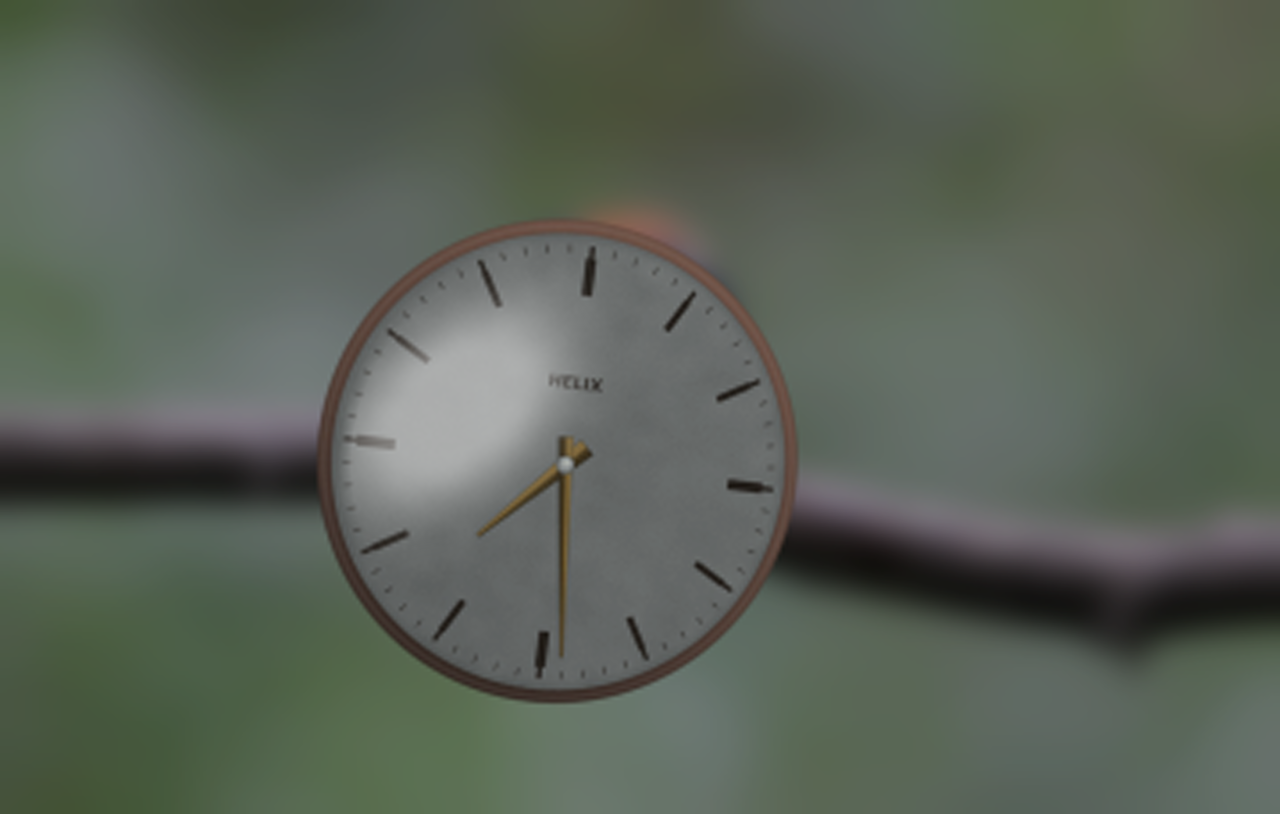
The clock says 7:29
